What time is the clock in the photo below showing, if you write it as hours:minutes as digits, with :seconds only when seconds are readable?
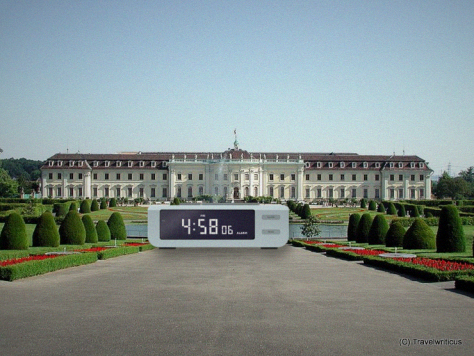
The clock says 4:58:06
